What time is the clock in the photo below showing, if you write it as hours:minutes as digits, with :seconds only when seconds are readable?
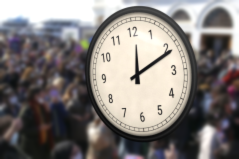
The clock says 12:11
